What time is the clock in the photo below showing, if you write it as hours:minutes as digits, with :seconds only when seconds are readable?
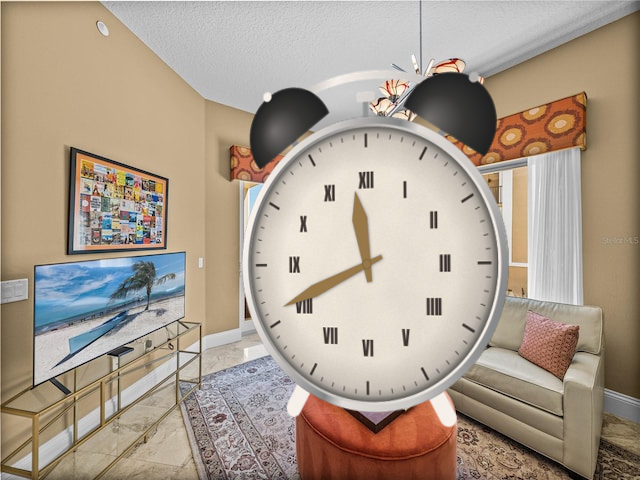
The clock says 11:41
